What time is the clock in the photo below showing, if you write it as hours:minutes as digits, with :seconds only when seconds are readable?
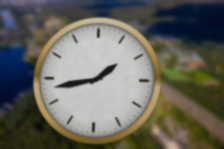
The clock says 1:43
